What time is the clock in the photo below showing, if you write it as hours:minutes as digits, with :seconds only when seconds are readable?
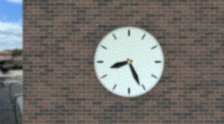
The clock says 8:26
